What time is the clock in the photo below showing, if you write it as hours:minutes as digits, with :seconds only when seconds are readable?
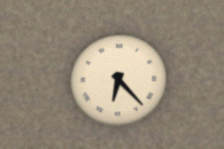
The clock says 6:23
